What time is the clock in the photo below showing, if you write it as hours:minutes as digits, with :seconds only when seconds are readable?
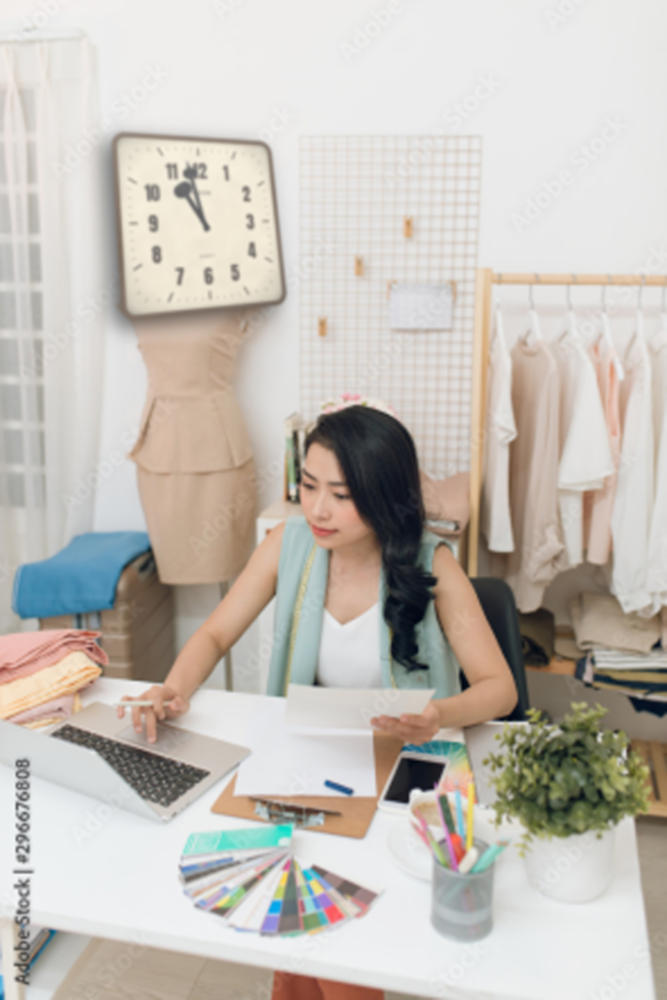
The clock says 10:58
